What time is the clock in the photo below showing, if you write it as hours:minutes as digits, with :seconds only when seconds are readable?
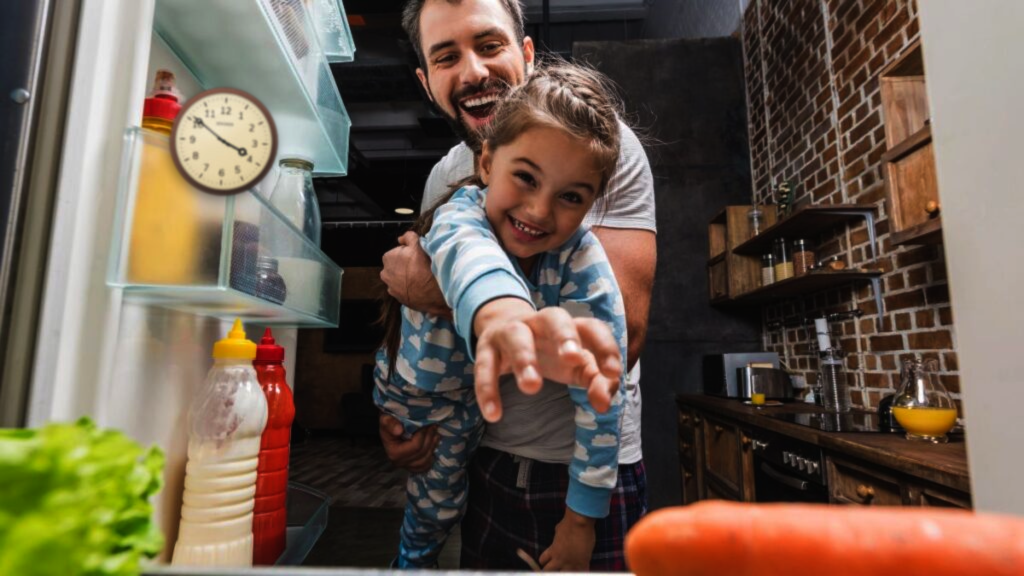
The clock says 3:51
